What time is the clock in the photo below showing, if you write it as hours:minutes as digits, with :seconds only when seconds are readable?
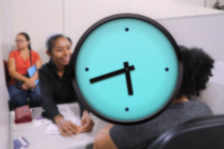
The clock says 5:42
